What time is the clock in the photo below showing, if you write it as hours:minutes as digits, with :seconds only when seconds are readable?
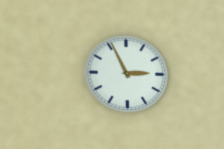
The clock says 2:56
